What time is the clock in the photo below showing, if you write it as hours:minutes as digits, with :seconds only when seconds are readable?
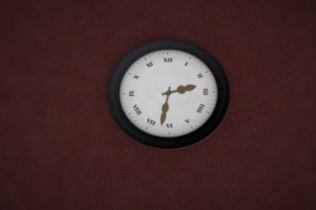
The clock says 2:32
